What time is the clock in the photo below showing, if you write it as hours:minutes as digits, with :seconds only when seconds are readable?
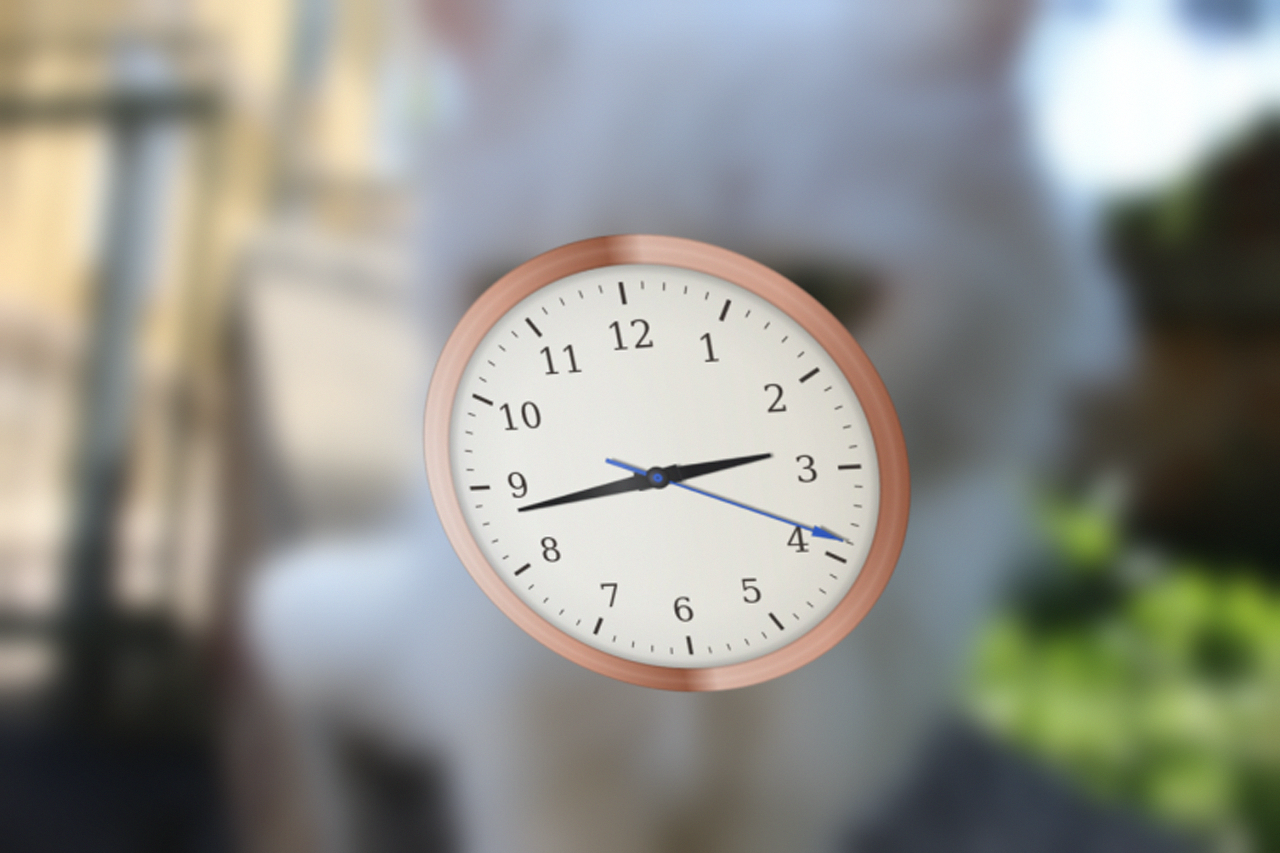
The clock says 2:43:19
